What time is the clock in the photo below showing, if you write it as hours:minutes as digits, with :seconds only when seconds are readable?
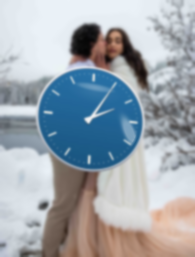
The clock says 2:05
